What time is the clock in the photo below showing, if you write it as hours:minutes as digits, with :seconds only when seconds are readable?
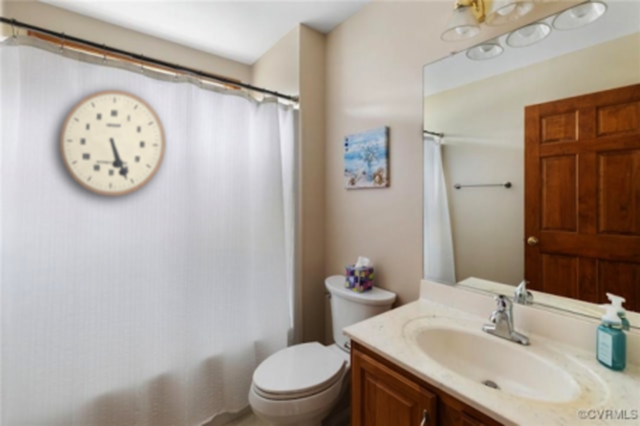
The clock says 5:26
